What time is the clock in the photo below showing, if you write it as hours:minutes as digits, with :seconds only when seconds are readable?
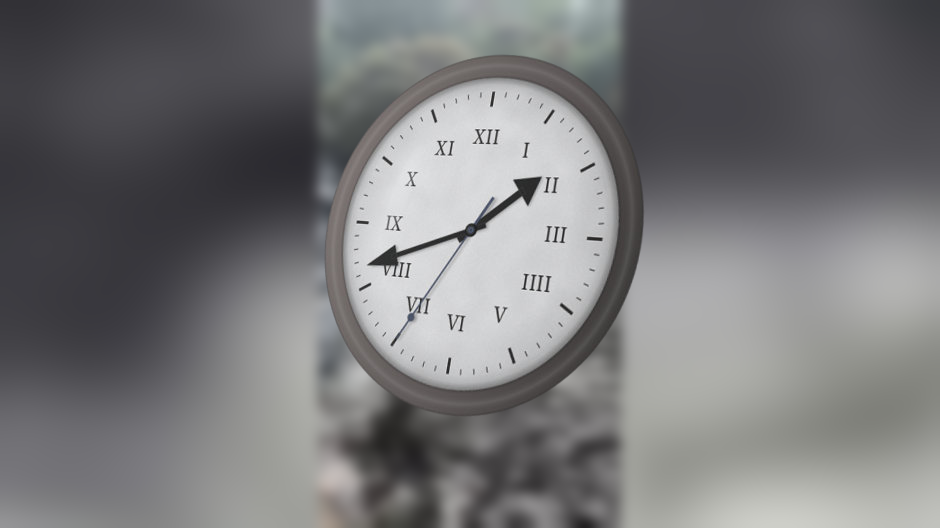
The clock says 1:41:35
